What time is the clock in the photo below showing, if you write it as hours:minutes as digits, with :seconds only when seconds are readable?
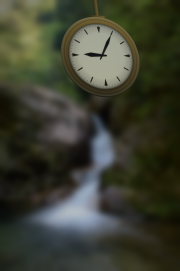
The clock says 9:05
